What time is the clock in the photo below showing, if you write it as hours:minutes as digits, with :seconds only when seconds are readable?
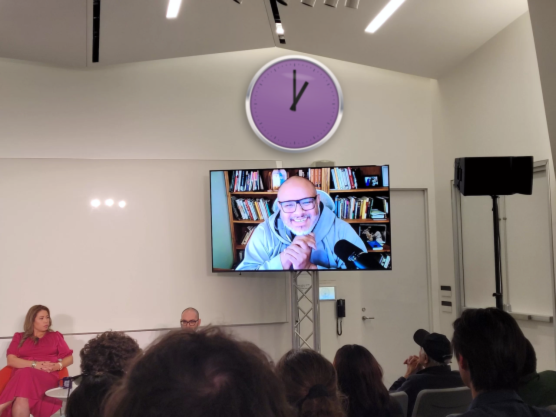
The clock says 1:00
